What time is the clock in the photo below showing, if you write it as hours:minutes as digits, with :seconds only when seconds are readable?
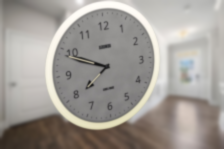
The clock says 7:49
